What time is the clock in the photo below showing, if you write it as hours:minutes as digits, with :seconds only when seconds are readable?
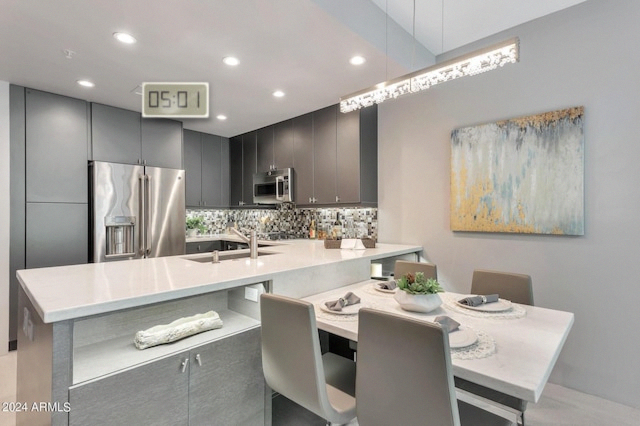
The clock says 5:01
